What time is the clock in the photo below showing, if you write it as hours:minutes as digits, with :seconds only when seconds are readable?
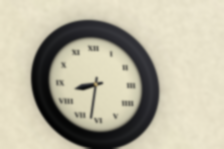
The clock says 8:32
